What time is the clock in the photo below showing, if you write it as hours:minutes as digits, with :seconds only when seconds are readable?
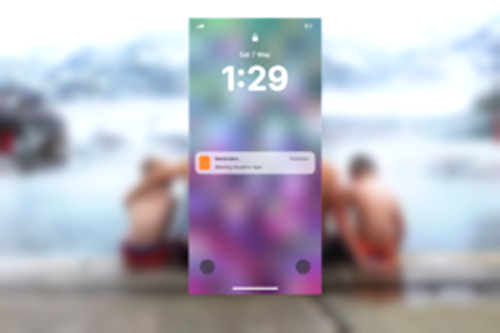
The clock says 1:29
